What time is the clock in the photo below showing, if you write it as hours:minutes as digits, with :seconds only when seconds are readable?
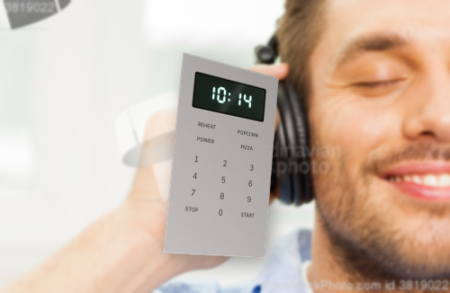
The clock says 10:14
